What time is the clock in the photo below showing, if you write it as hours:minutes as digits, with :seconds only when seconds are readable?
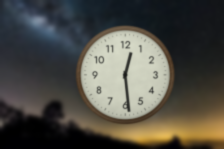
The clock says 12:29
